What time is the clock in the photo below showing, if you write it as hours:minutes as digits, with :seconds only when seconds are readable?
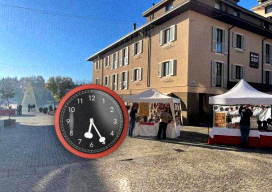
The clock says 6:25
